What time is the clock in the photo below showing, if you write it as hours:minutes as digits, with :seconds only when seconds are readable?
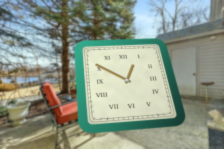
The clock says 12:51
